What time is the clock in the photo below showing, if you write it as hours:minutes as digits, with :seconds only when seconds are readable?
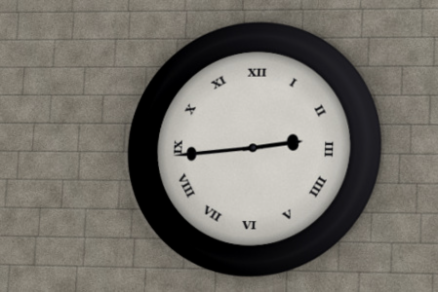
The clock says 2:44
